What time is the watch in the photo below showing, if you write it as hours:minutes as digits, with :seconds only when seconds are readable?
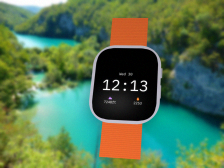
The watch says 12:13
